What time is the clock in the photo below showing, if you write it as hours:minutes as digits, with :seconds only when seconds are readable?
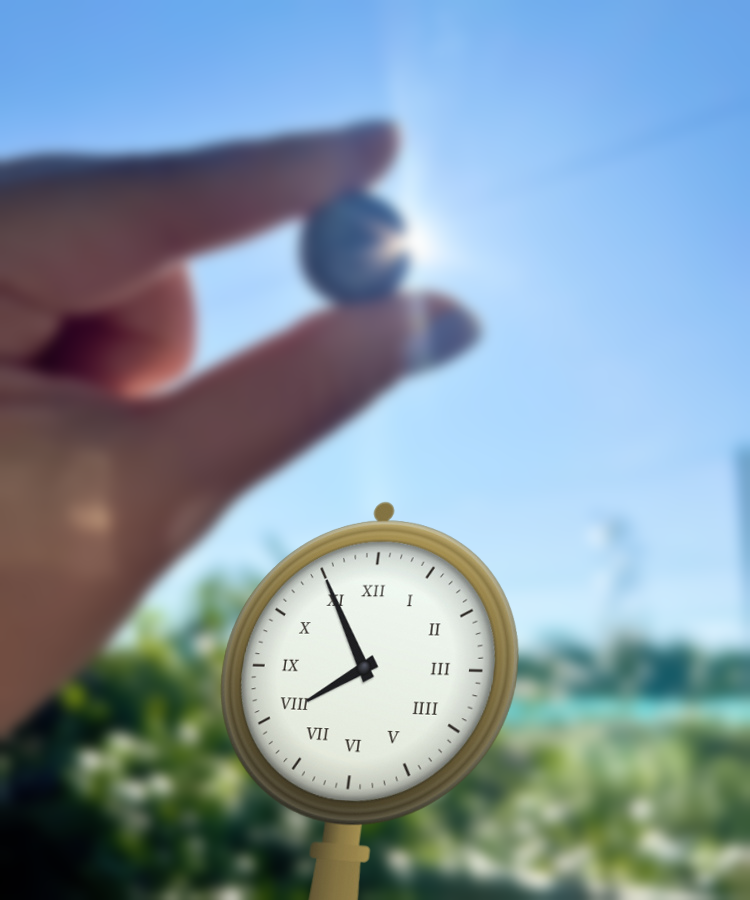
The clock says 7:55
